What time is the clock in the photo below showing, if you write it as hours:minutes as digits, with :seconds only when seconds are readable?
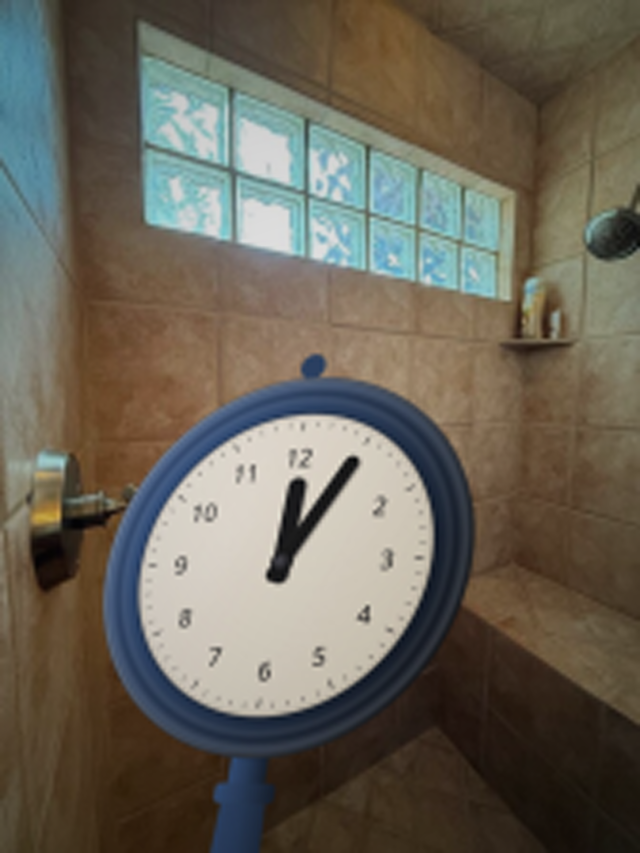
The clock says 12:05
